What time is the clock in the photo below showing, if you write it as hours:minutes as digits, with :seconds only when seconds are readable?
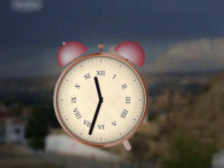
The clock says 11:33
